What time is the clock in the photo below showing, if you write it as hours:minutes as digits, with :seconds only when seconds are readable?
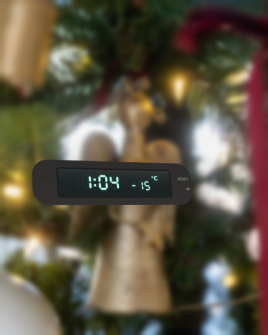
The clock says 1:04
